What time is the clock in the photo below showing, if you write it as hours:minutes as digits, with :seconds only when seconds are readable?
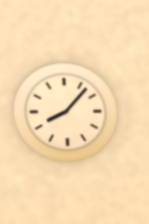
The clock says 8:07
